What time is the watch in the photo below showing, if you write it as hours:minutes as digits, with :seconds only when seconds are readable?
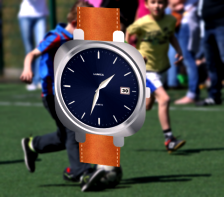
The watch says 1:33
